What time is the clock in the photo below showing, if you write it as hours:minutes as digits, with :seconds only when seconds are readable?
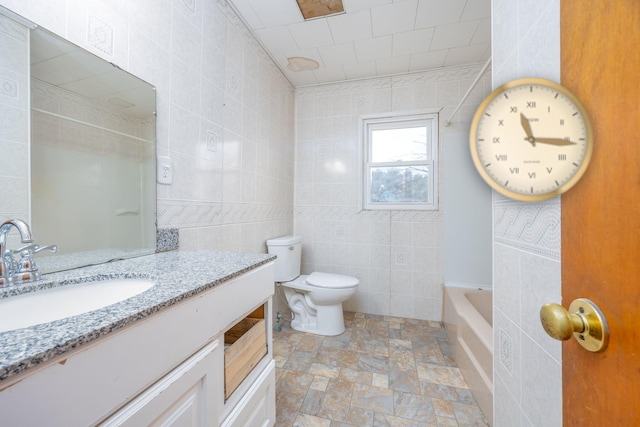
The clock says 11:16
